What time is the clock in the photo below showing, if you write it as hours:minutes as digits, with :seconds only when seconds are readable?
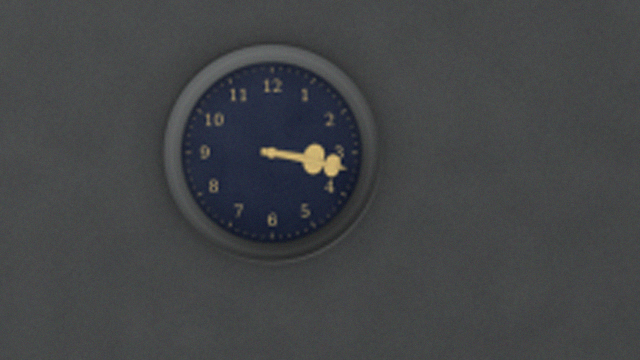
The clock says 3:17
